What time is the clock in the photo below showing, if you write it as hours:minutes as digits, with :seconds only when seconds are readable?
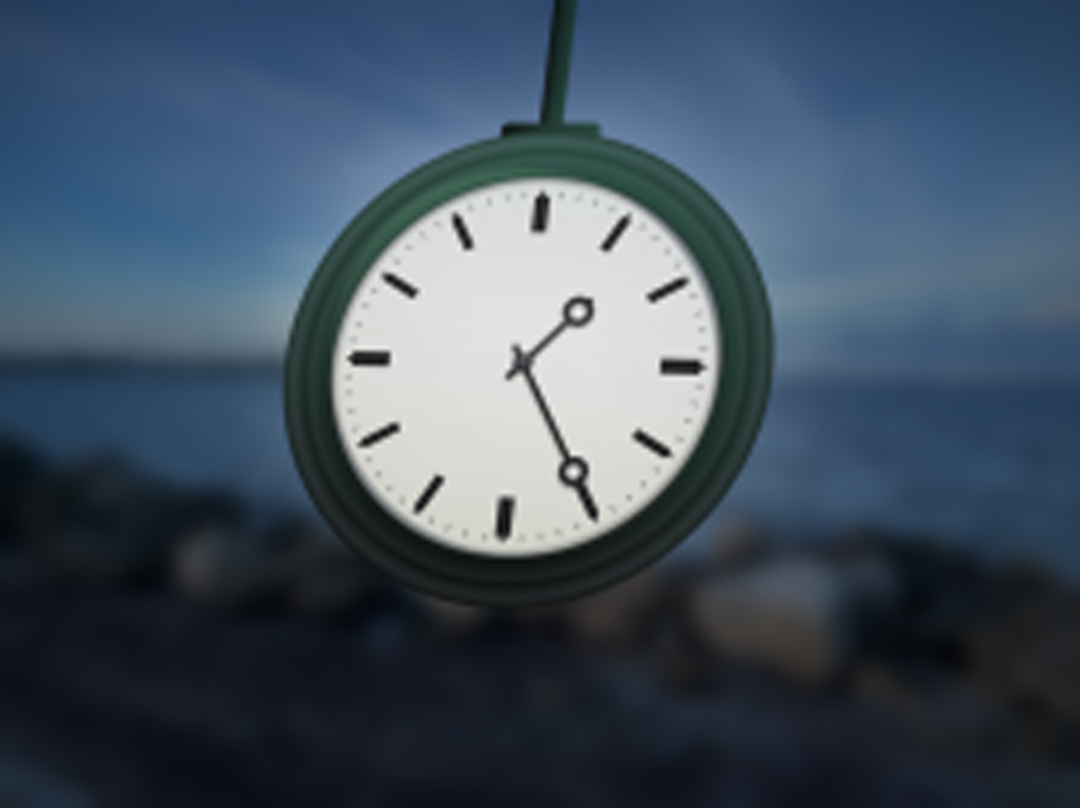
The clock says 1:25
